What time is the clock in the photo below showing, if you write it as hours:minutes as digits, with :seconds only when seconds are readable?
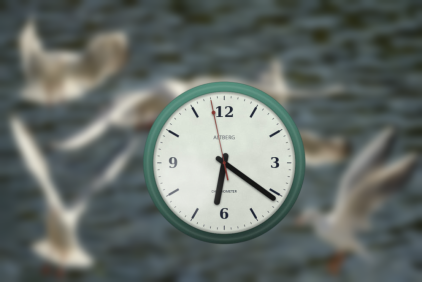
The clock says 6:20:58
